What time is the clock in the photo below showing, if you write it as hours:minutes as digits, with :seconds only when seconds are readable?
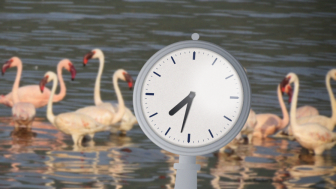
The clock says 7:32
